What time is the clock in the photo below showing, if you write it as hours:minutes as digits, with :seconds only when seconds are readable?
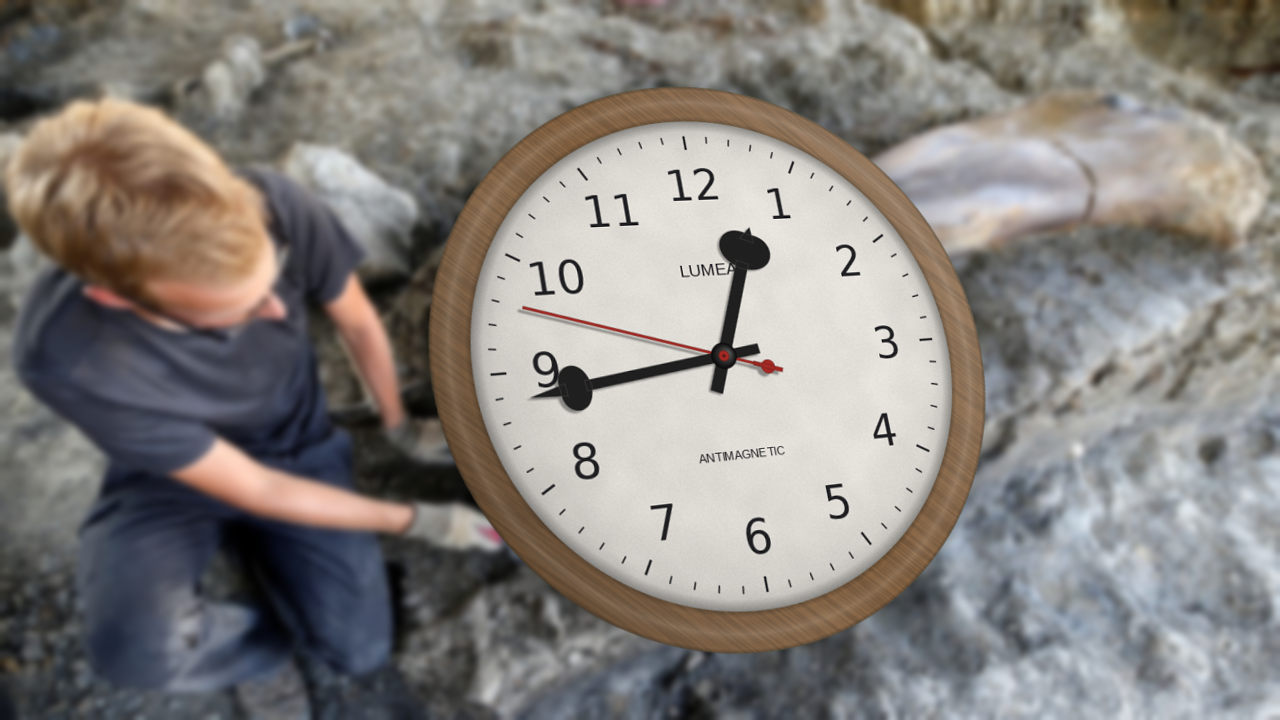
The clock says 12:43:48
